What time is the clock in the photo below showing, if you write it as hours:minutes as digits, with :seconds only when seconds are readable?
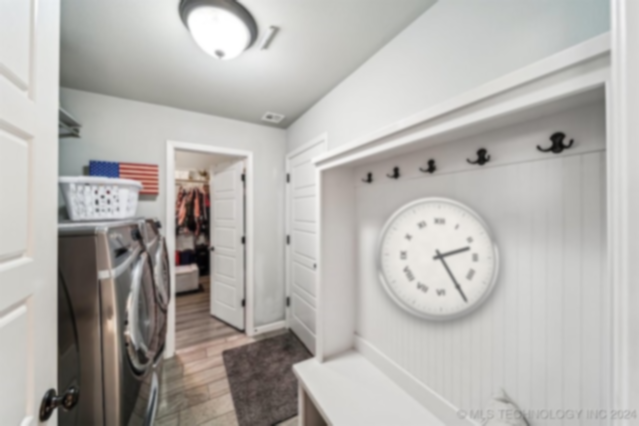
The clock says 2:25
